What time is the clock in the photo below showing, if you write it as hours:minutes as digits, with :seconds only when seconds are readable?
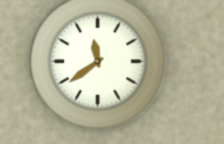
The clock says 11:39
